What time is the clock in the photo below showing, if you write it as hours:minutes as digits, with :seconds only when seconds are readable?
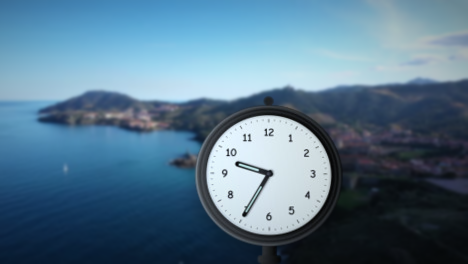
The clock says 9:35
